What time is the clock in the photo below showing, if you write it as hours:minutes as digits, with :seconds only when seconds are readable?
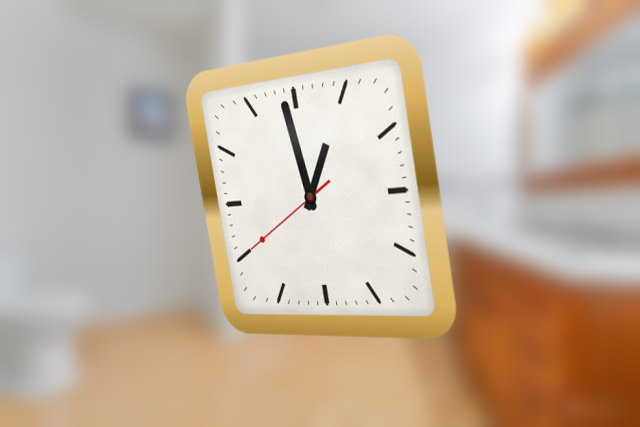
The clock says 12:58:40
